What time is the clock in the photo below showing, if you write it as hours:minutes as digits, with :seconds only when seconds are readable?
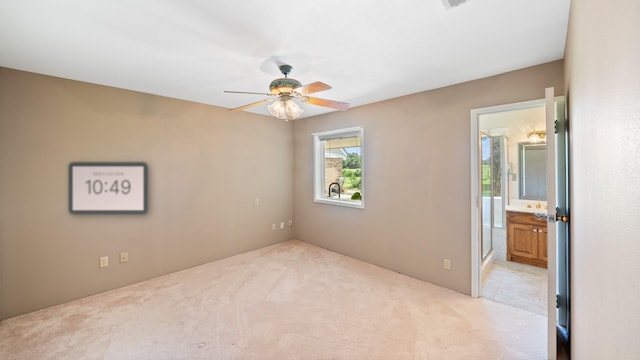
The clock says 10:49
